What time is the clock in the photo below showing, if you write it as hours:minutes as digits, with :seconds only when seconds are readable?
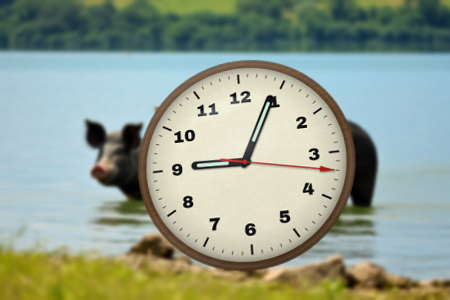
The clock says 9:04:17
